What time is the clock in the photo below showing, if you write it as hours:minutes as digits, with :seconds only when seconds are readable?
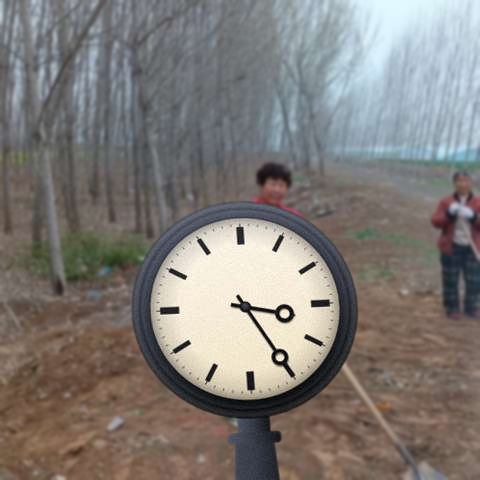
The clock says 3:25
